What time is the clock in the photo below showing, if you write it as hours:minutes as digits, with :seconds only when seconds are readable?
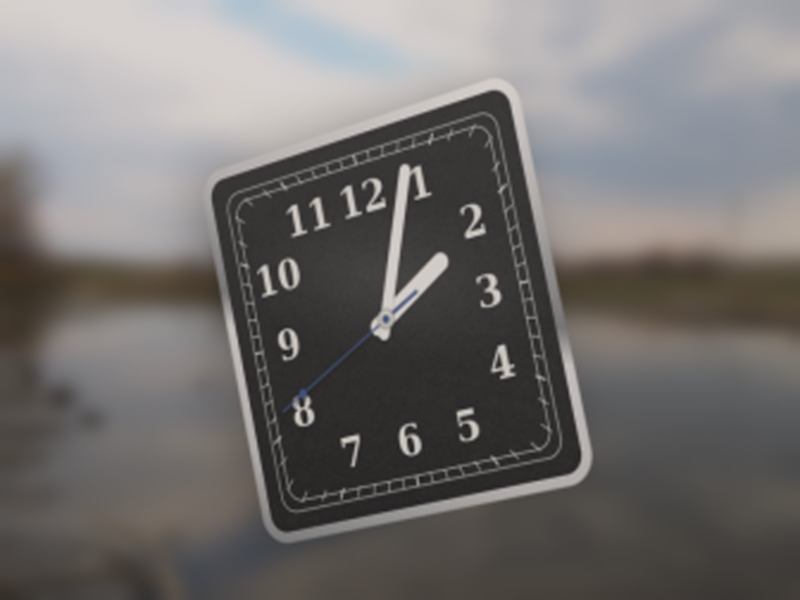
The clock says 2:03:41
